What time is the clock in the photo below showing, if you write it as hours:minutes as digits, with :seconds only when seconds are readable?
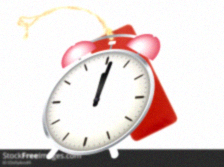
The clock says 12:01
